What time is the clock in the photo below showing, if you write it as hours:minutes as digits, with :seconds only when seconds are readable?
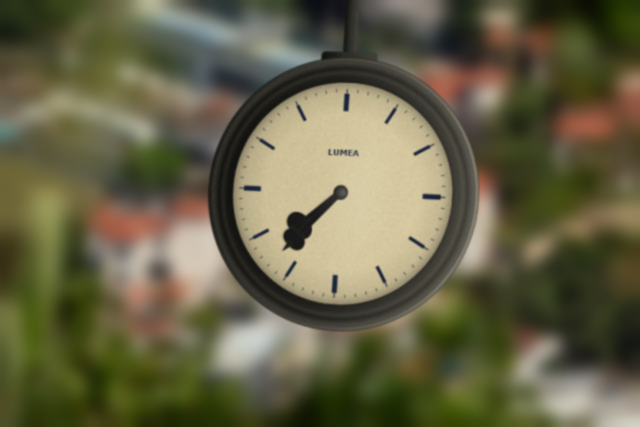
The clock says 7:37
